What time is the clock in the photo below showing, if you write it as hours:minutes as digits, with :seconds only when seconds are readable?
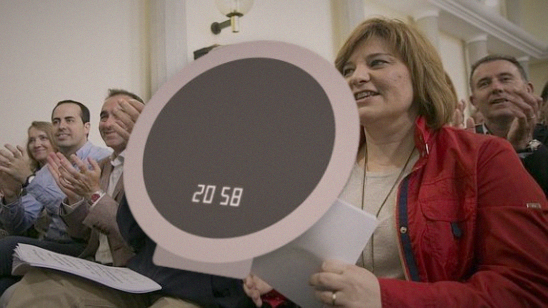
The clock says 20:58
